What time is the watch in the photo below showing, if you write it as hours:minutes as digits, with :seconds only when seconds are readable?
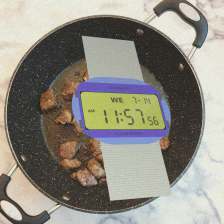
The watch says 11:57:56
